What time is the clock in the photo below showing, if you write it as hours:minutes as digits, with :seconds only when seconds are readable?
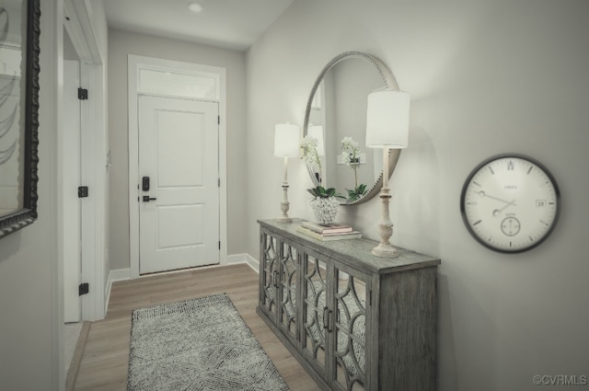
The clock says 7:48
